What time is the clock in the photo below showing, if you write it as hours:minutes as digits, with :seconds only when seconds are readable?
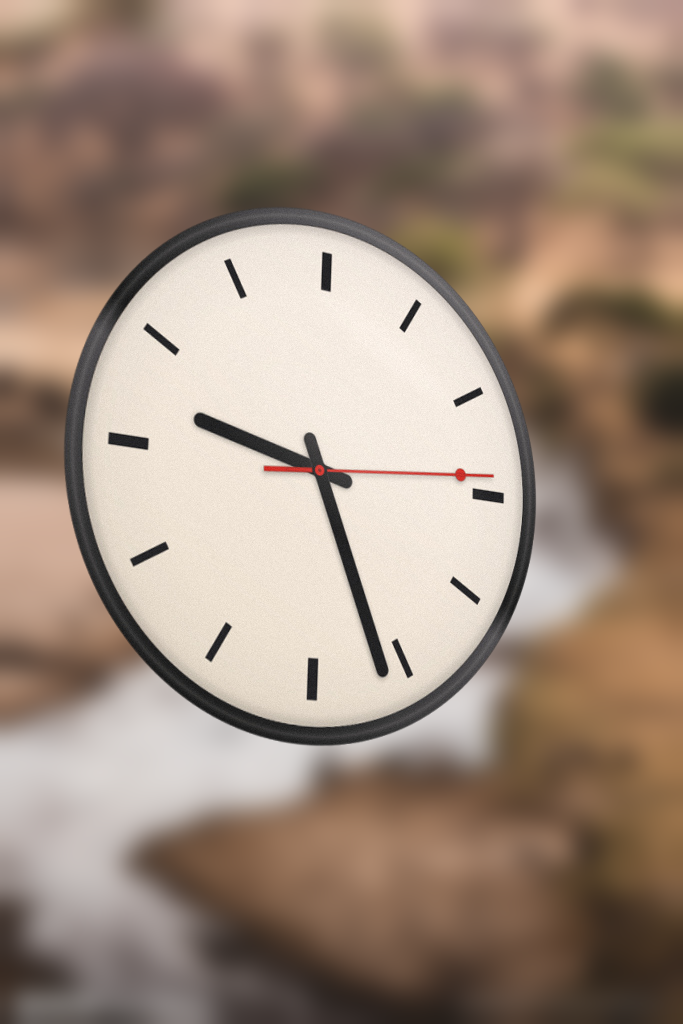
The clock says 9:26:14
